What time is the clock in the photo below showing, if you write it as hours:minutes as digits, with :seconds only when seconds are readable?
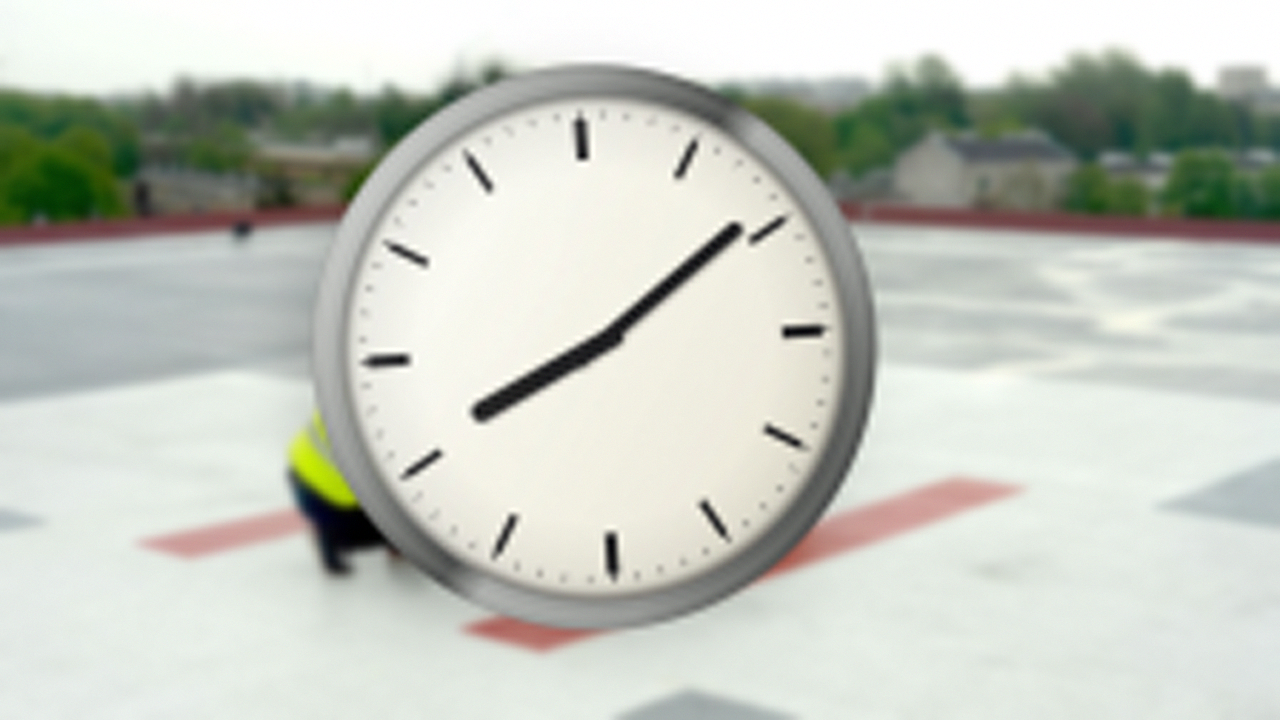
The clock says 8:09
